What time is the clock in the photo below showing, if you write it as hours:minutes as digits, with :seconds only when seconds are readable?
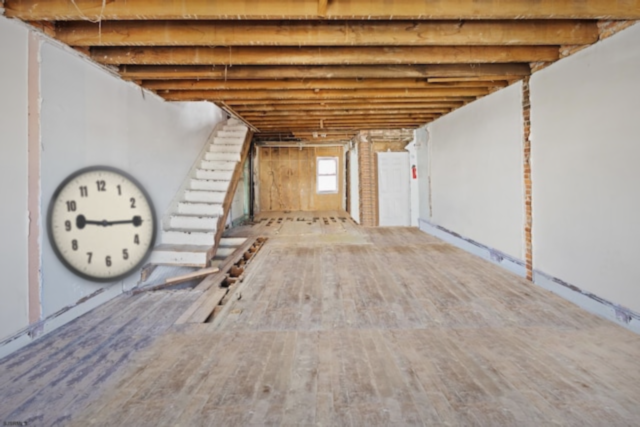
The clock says 9:15
